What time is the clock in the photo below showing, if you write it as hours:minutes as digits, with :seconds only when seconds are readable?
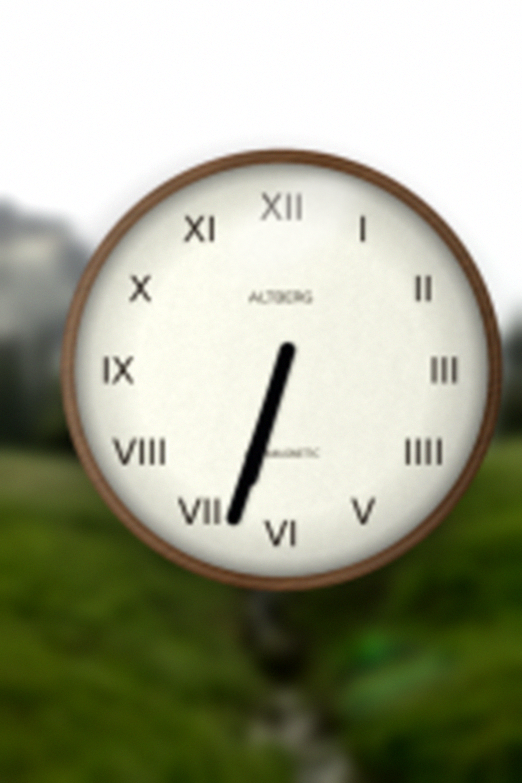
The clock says 6:33
